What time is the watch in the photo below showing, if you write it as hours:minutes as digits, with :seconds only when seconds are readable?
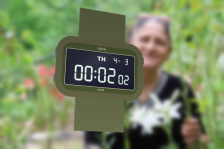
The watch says 0:02:02
